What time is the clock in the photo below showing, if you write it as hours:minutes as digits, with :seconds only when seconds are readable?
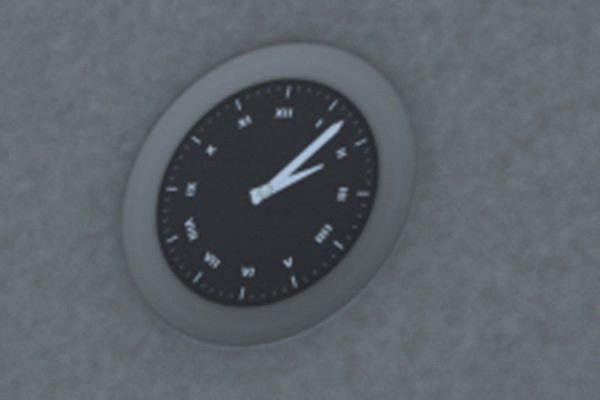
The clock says 2:07
